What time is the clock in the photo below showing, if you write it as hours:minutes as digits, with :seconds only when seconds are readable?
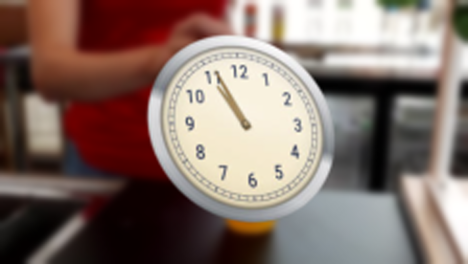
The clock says 10:56
